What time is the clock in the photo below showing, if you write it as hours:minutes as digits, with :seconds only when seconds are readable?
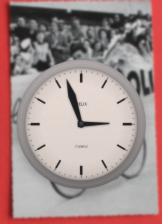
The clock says 2:57
